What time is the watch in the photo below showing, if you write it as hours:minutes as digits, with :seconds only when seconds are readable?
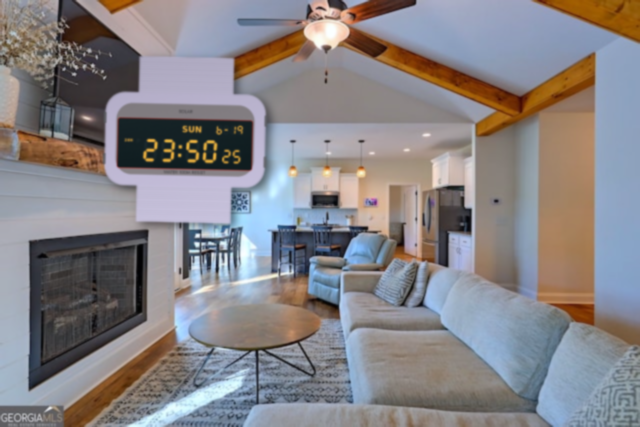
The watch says 23:50:25
